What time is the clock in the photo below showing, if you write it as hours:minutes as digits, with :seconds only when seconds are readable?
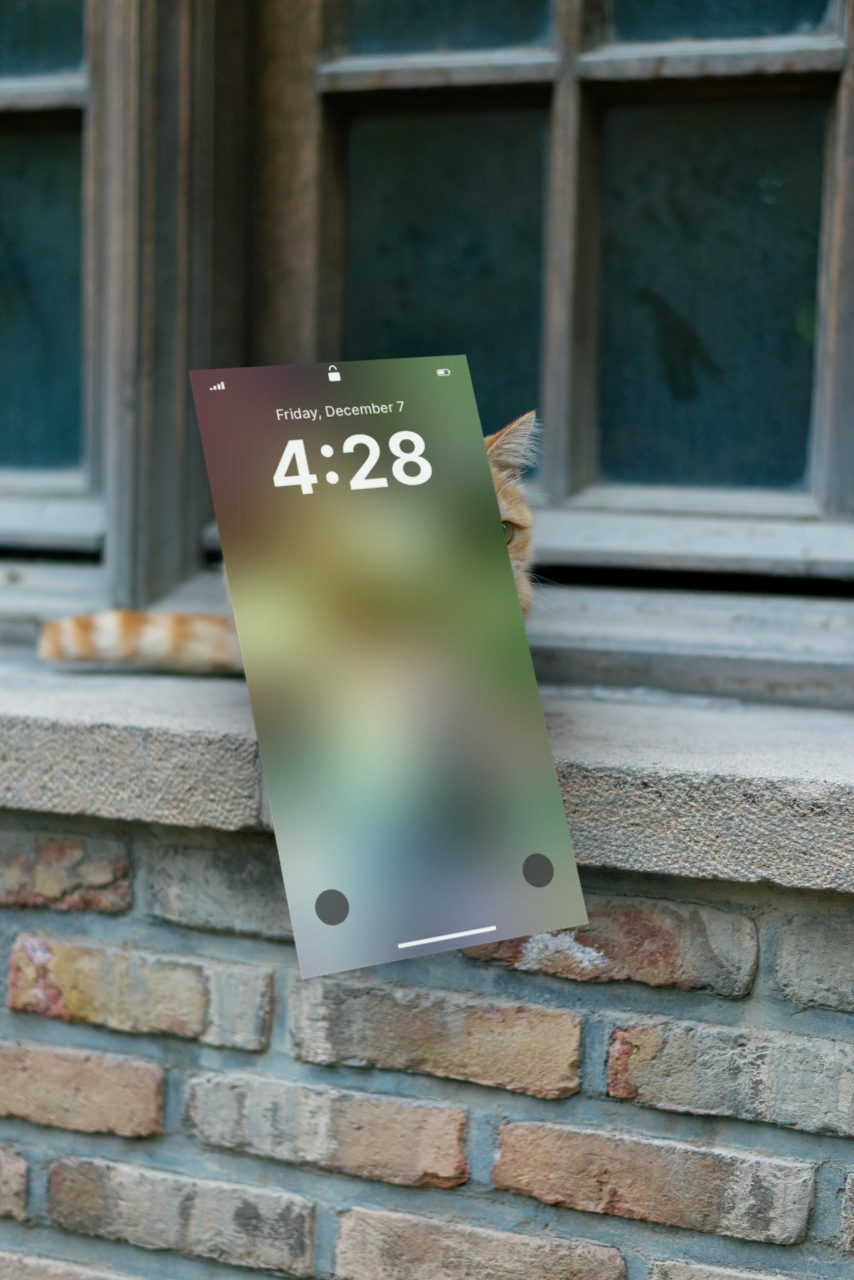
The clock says 4:28
